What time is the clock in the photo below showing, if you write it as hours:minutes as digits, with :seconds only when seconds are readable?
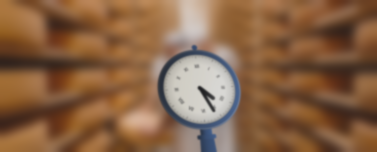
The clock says 4:26
